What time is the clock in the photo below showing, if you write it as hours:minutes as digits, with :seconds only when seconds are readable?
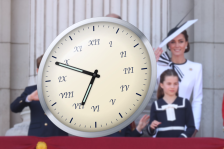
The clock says 6:49
